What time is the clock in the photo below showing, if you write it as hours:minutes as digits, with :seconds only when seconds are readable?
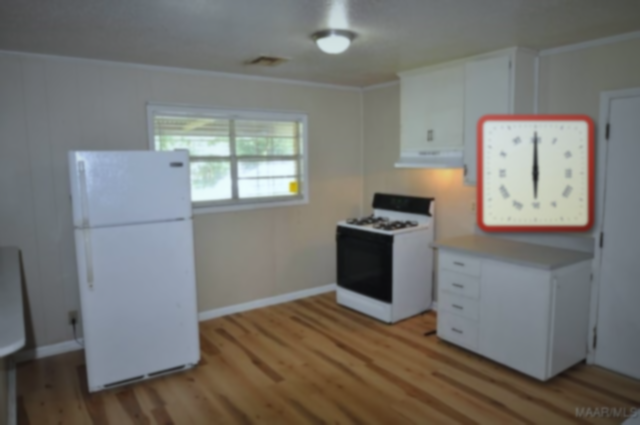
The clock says 6:00
